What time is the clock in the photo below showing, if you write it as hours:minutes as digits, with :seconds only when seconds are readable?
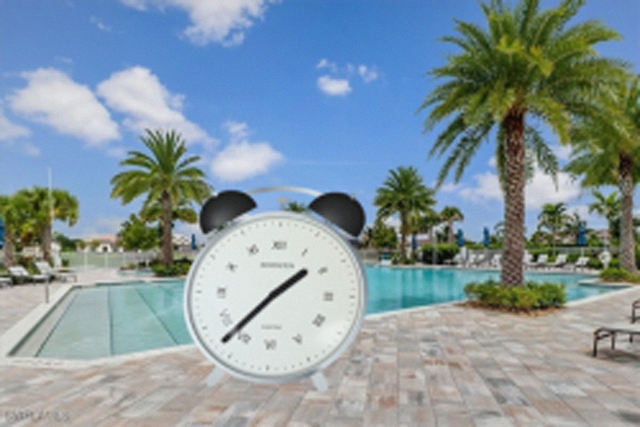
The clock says 1:37
